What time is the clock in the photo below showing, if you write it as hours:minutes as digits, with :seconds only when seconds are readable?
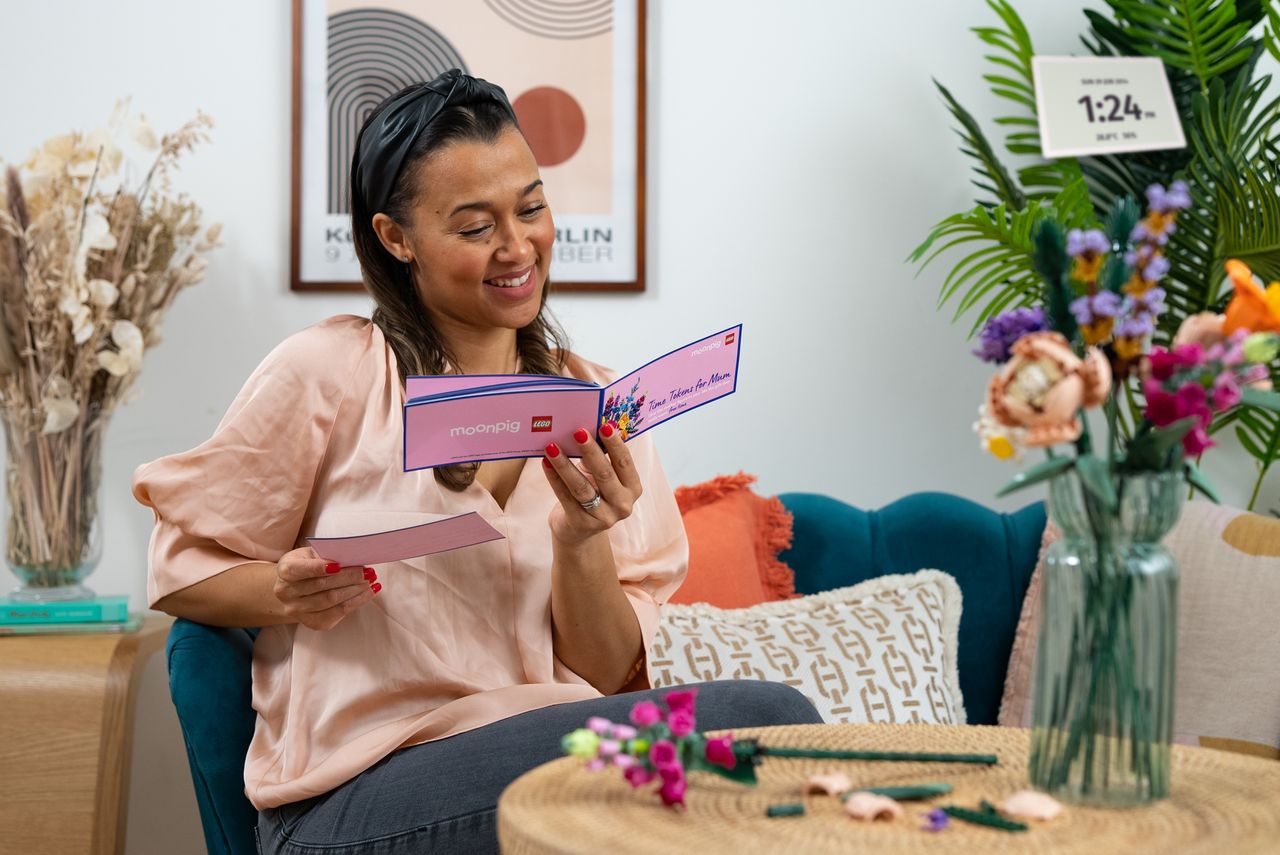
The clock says 1:24
